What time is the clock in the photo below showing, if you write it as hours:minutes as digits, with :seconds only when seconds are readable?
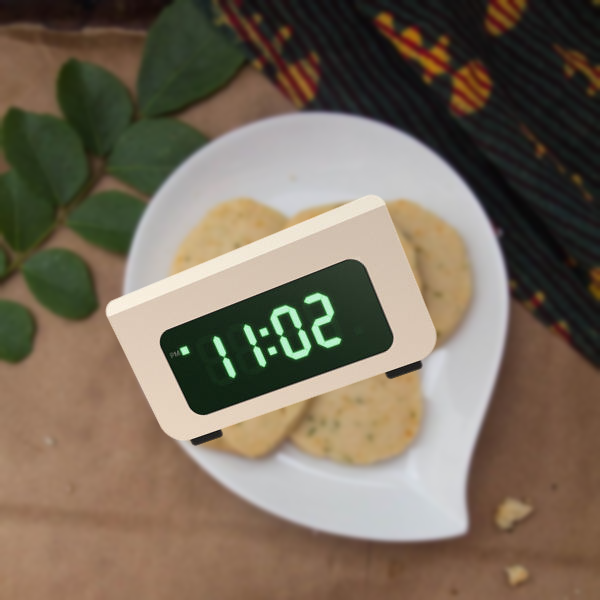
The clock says 11:02
